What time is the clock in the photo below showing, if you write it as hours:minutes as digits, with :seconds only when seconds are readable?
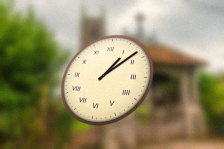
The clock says 1:08
